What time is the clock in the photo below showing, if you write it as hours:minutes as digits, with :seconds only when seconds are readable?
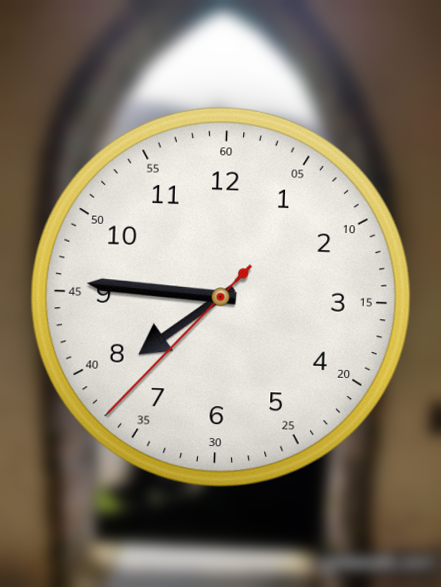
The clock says 7:45:37
